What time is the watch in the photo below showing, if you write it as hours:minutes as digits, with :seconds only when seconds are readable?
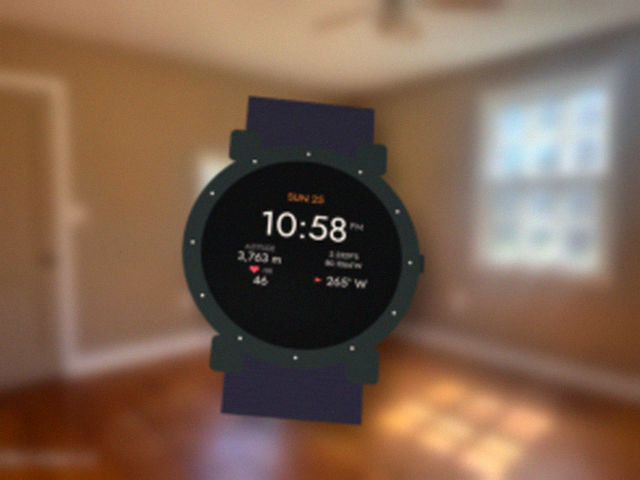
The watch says 10:58
